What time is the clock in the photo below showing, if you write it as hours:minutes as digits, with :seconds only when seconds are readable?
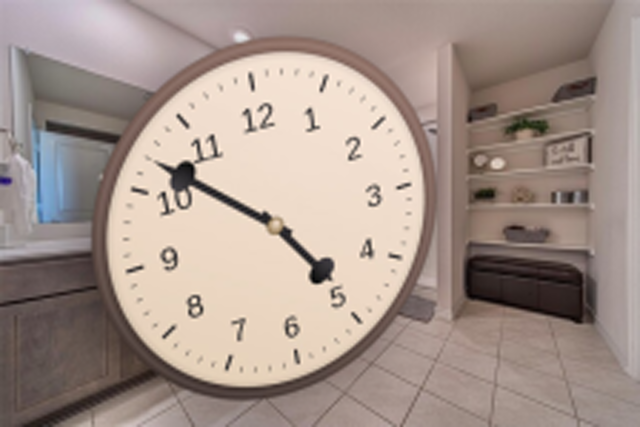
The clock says 4:52
